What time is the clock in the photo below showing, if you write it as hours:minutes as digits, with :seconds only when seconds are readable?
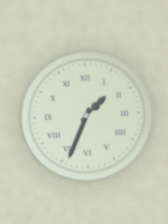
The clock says 1:34
